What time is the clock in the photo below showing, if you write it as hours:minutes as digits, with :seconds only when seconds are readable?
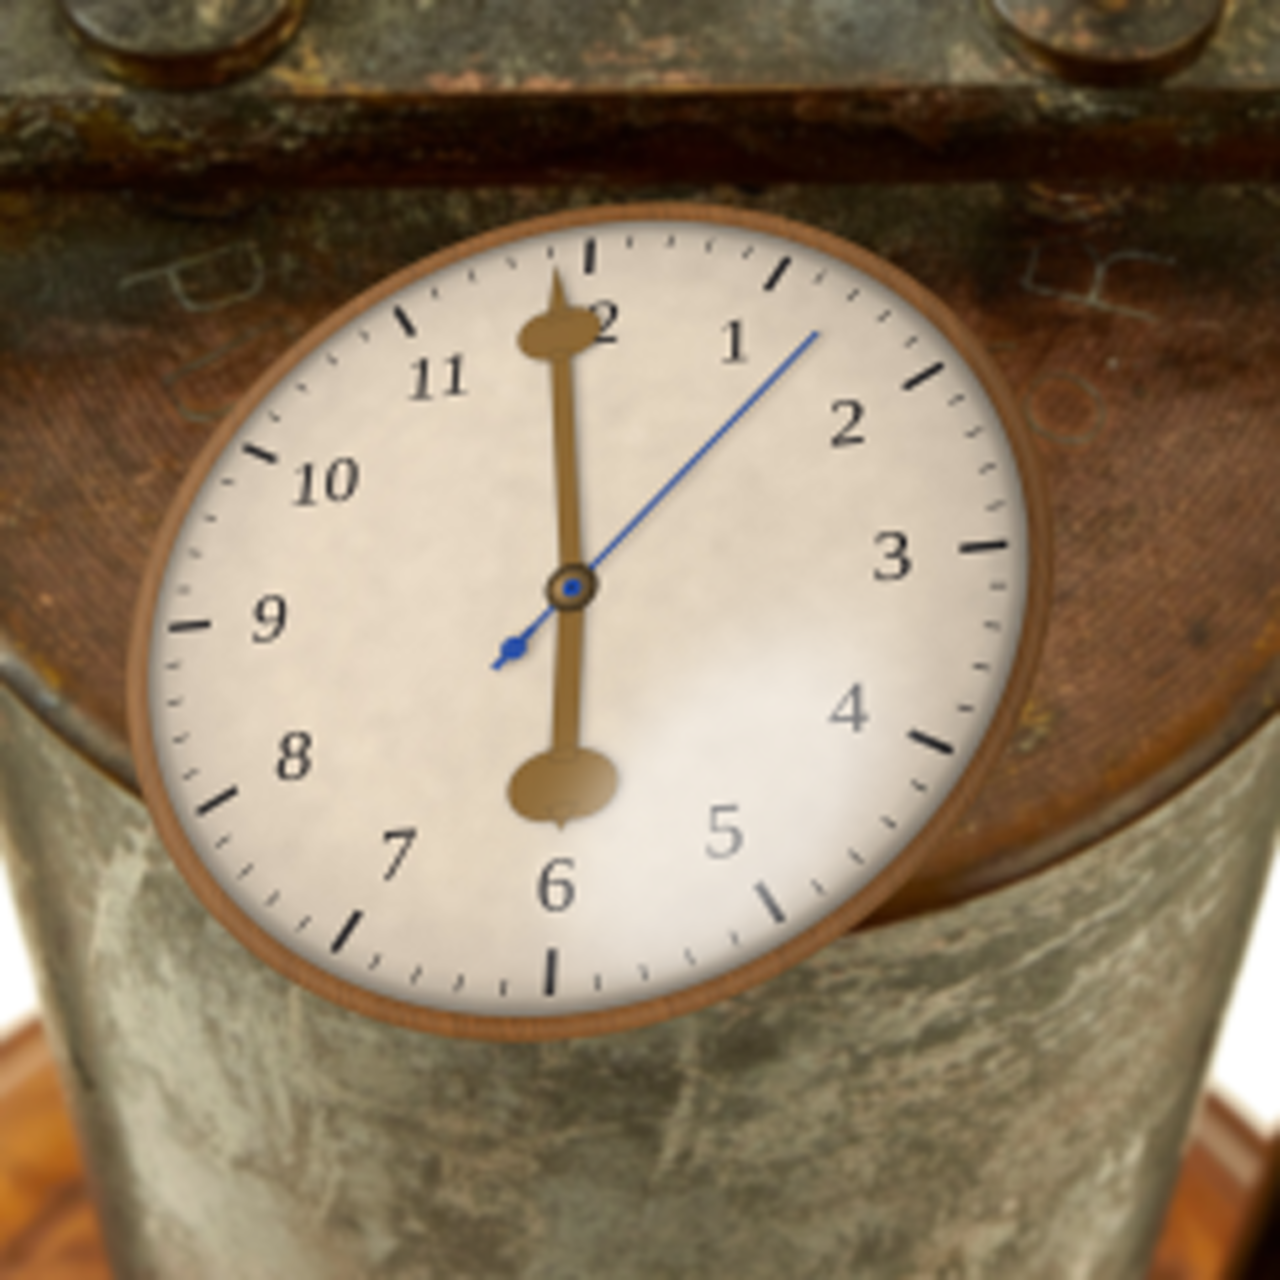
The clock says 5:59:07
